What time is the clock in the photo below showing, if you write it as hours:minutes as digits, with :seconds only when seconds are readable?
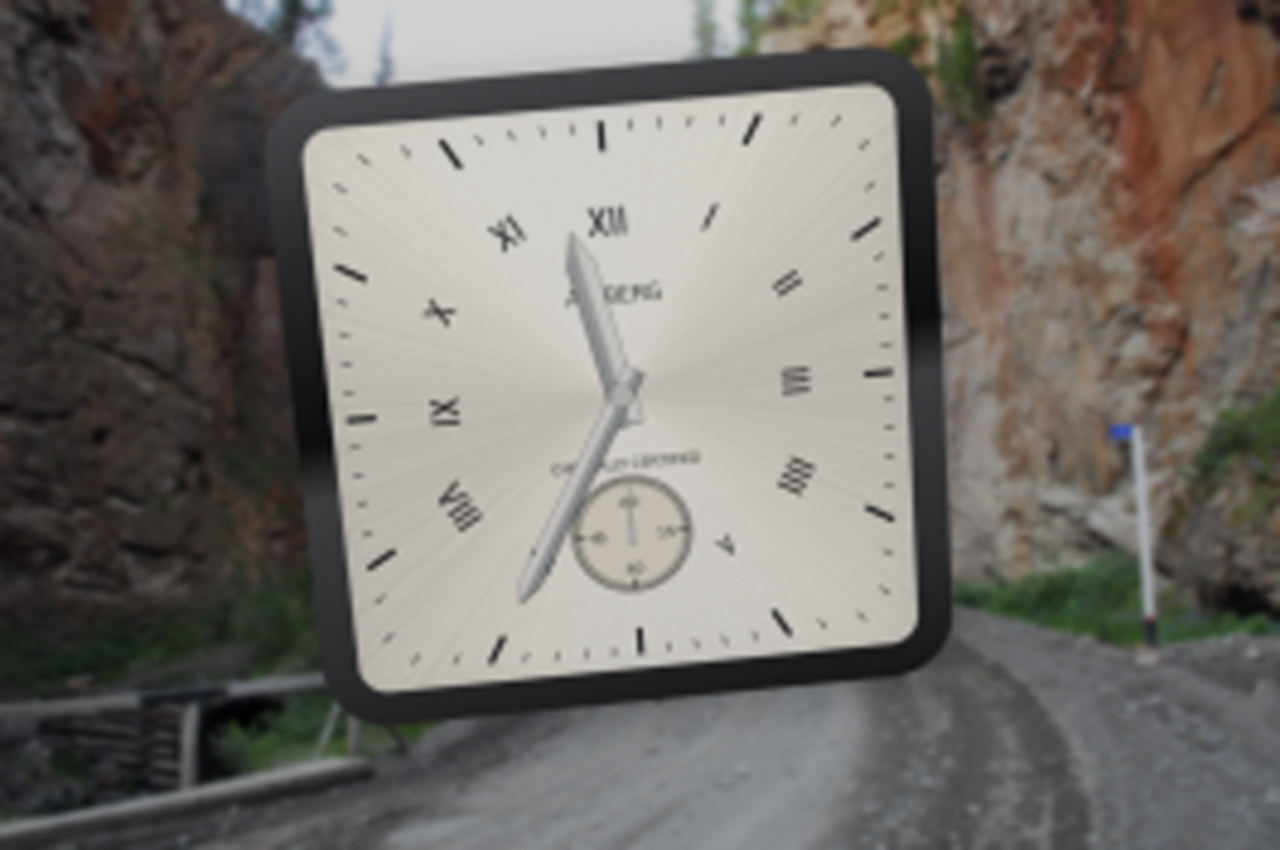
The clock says 11:35
